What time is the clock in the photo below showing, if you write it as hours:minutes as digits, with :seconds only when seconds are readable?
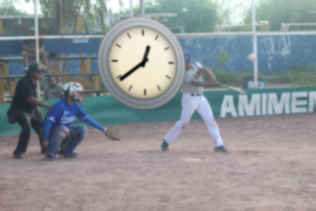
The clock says 12:39
